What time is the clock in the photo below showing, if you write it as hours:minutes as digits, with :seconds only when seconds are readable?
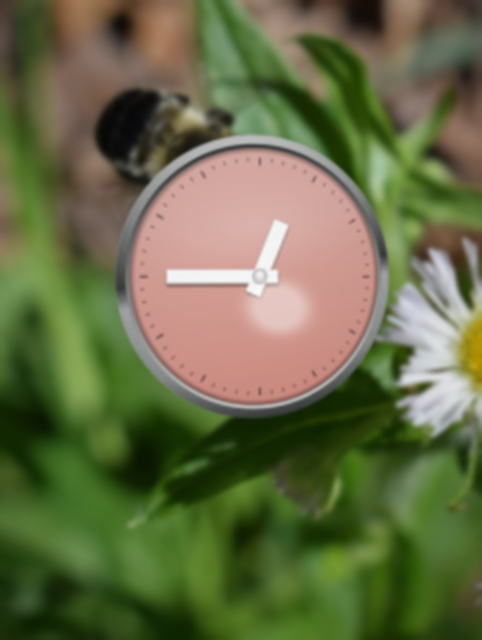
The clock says 12:45
